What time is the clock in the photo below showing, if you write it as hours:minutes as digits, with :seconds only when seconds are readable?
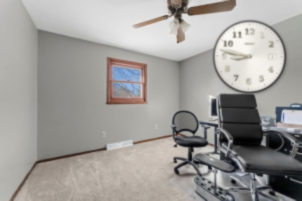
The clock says 8:47
